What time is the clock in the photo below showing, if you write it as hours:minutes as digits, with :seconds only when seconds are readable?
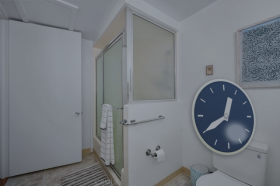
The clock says 12:40
